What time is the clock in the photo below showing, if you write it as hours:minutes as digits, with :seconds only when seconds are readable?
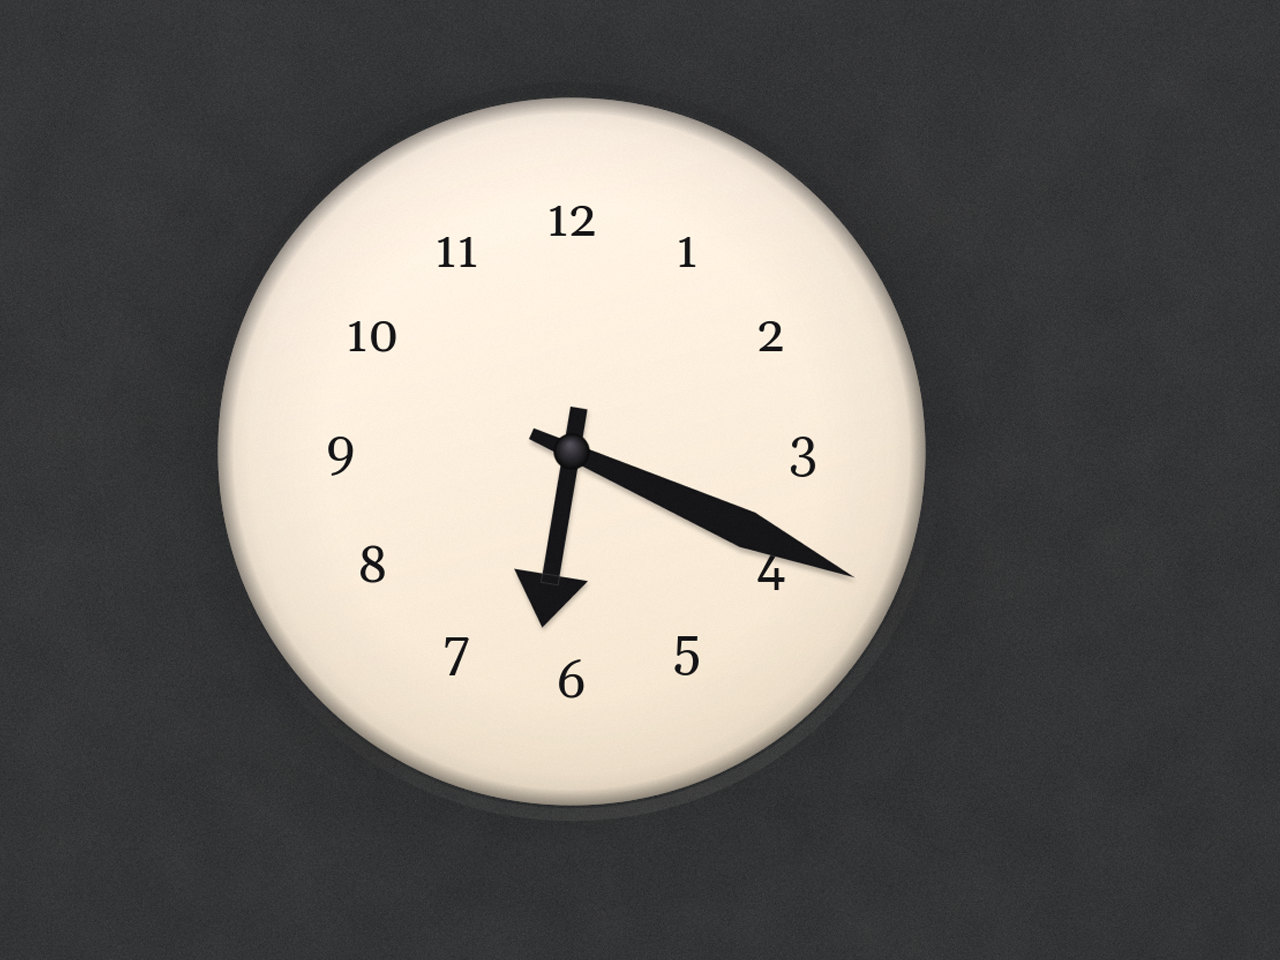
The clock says 6:19
